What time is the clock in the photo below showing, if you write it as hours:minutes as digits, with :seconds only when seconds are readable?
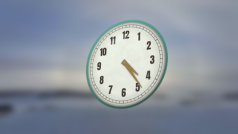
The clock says 4:24
